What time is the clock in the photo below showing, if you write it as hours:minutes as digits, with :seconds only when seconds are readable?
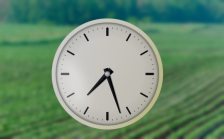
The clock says 7:27
